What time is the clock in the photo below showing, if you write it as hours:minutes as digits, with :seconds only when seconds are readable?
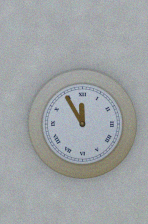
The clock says 11:55
